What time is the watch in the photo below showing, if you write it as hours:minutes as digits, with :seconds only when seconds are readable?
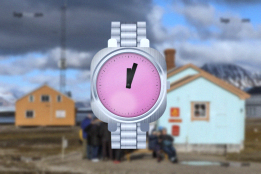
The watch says 12:03
